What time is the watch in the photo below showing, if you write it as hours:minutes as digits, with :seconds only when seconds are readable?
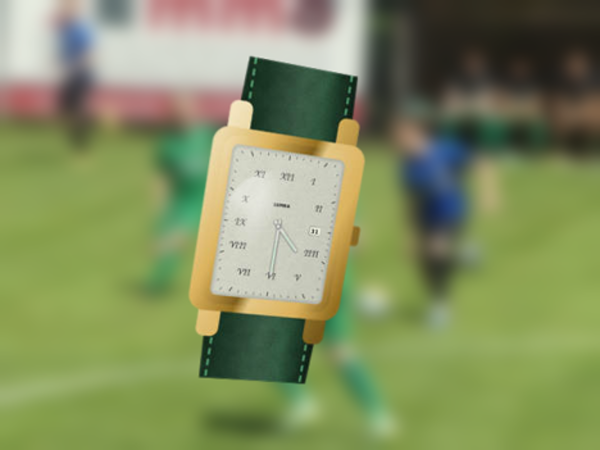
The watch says 4:30
